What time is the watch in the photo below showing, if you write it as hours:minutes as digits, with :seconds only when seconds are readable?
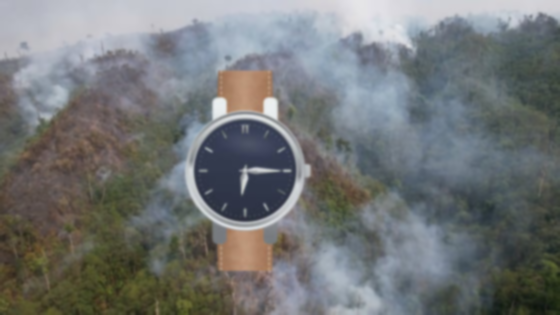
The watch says 6:15
